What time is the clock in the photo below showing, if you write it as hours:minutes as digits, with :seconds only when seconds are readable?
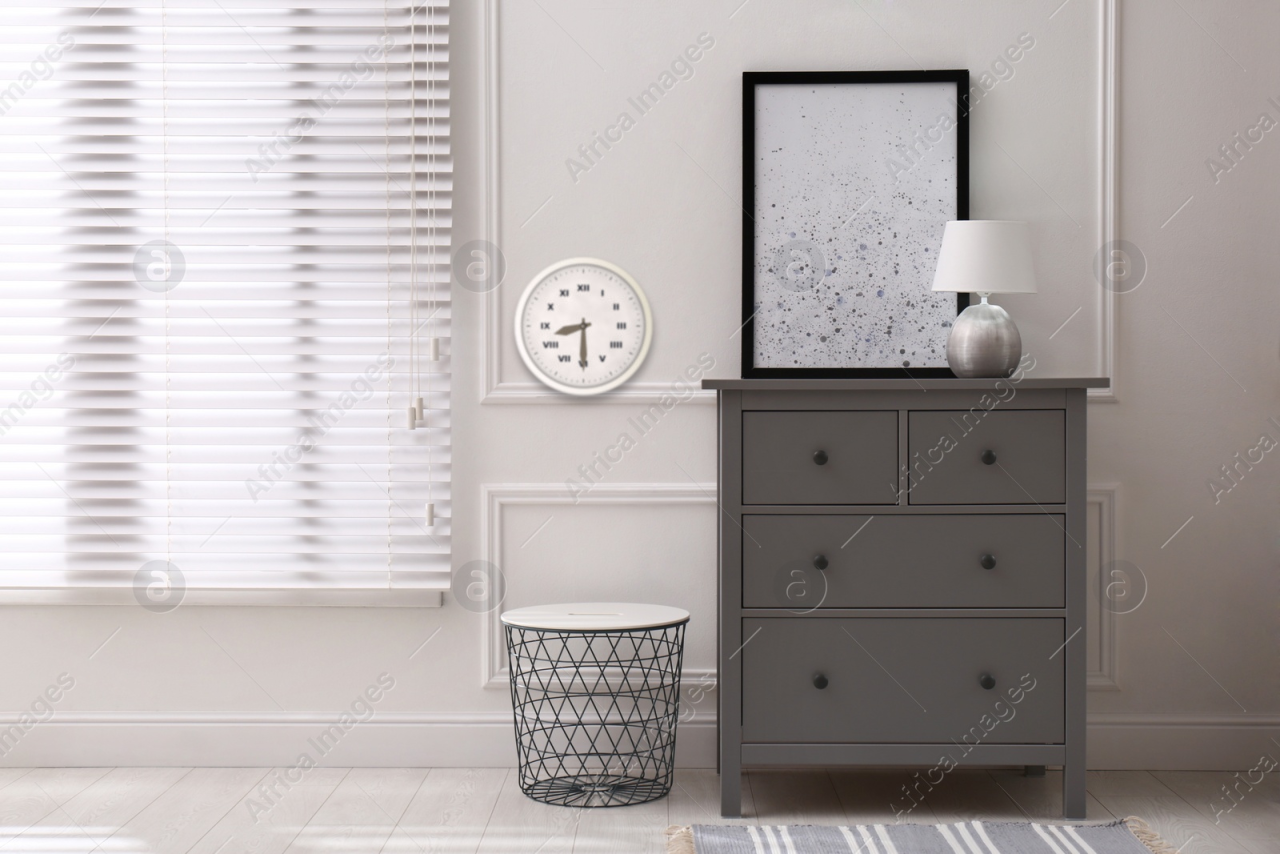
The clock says 8:30
